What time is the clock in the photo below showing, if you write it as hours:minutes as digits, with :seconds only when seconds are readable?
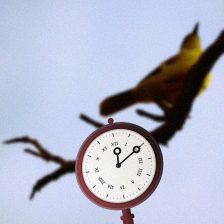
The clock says 12:10
